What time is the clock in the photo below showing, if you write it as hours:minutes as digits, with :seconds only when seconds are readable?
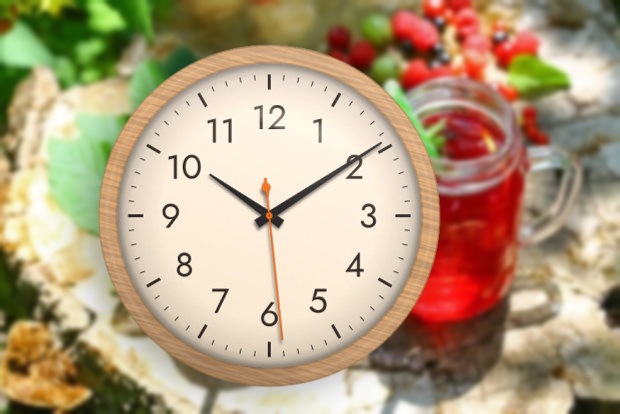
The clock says 10:09:29
